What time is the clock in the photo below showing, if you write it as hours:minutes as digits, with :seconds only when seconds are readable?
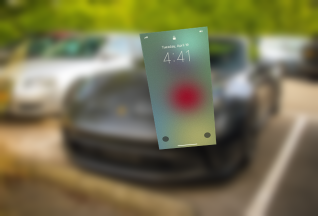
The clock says 4:41
